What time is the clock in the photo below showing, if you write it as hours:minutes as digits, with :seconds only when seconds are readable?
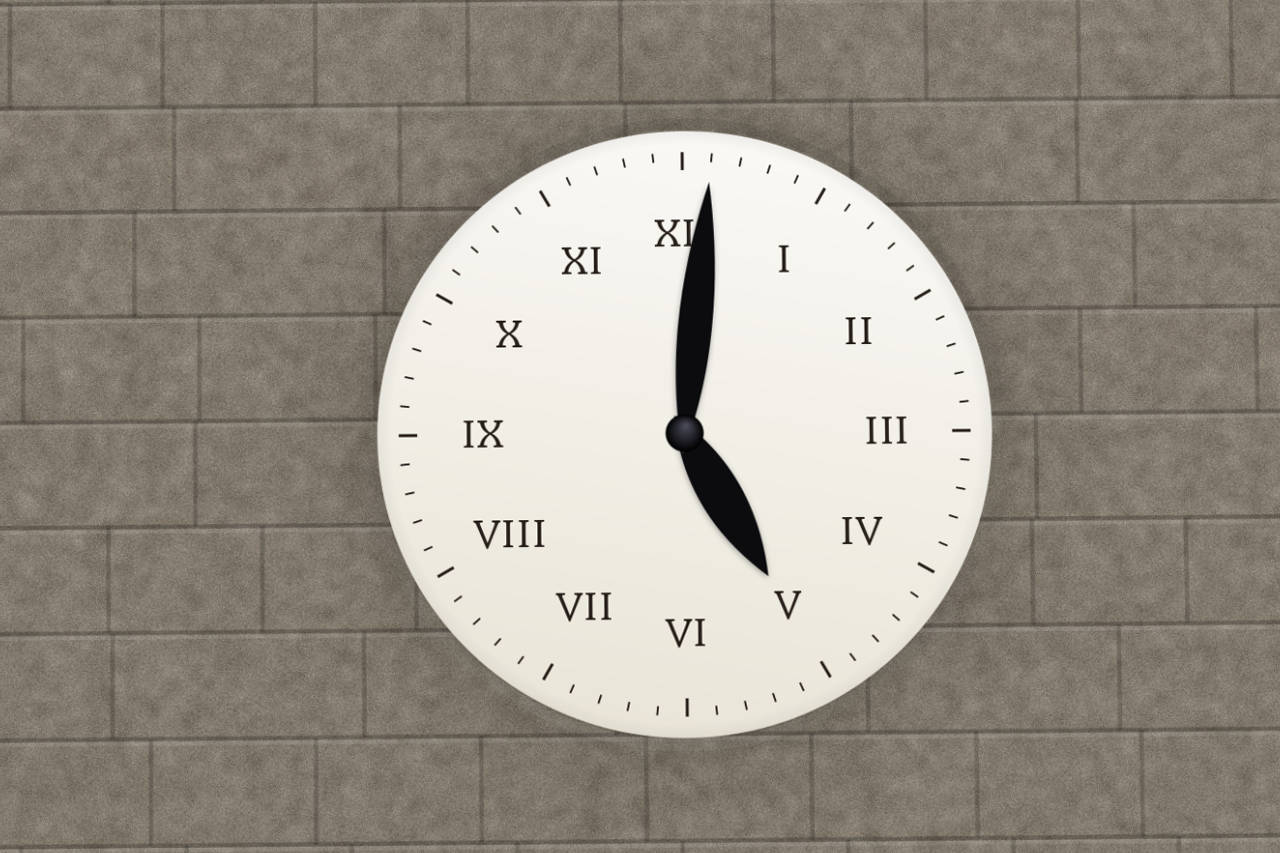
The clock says 5:01
